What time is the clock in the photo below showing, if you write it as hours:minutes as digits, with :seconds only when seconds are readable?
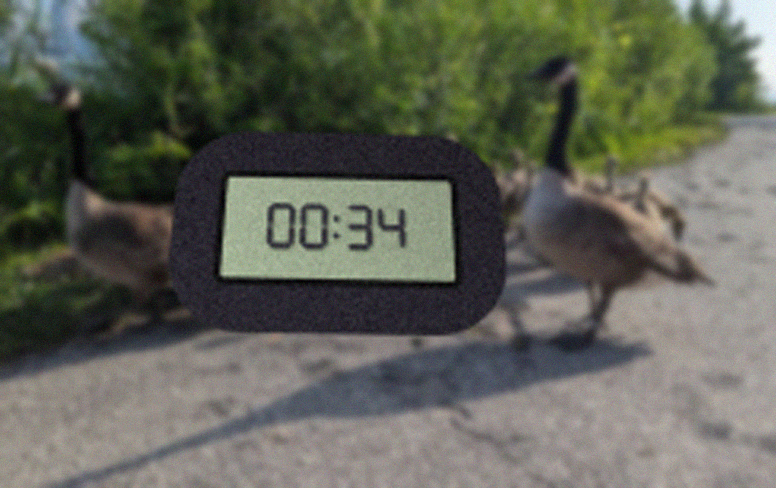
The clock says 0:34
